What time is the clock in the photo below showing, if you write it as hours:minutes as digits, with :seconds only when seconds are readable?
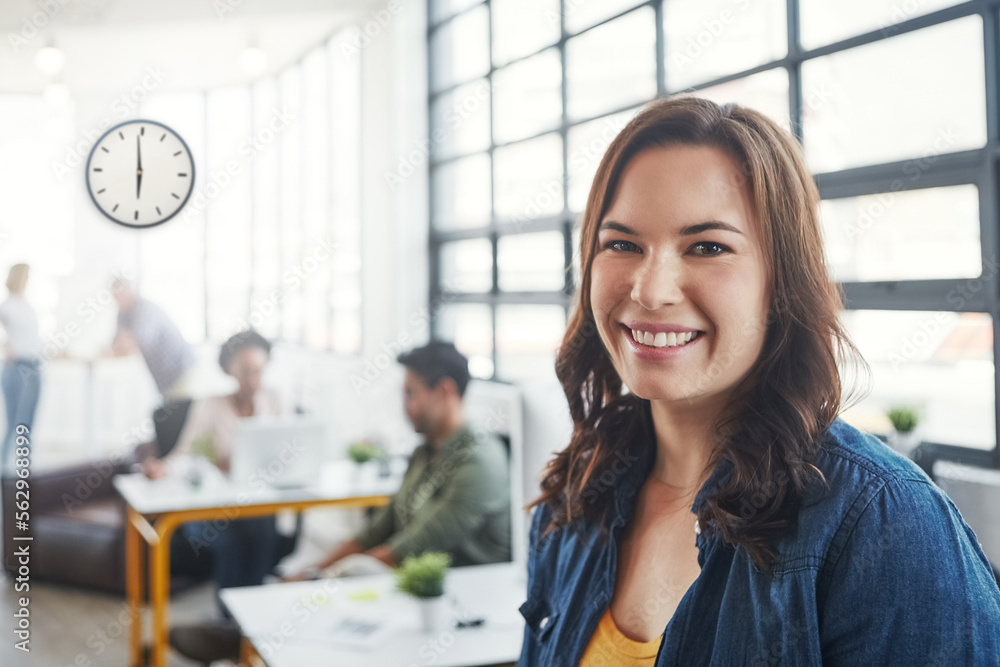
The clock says 5:59
